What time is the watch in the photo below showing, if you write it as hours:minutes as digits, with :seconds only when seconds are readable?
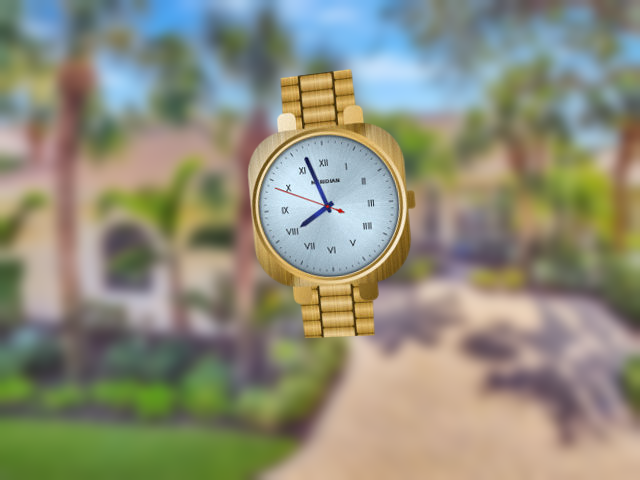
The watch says 7:56:49
